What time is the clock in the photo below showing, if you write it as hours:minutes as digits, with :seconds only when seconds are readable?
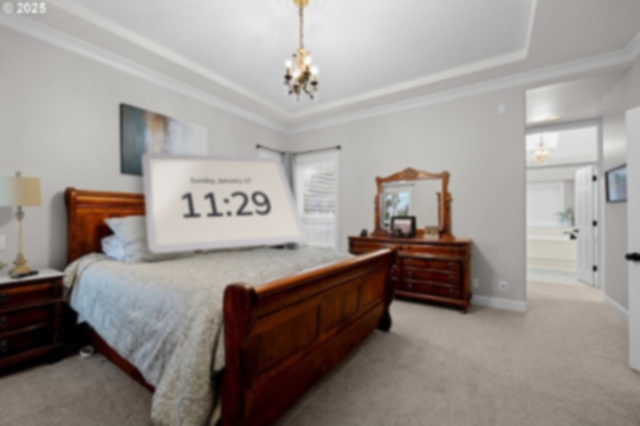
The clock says 11:29
